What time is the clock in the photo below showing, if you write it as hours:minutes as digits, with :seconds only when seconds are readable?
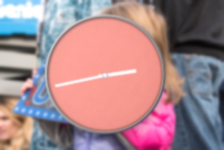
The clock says 2:43
